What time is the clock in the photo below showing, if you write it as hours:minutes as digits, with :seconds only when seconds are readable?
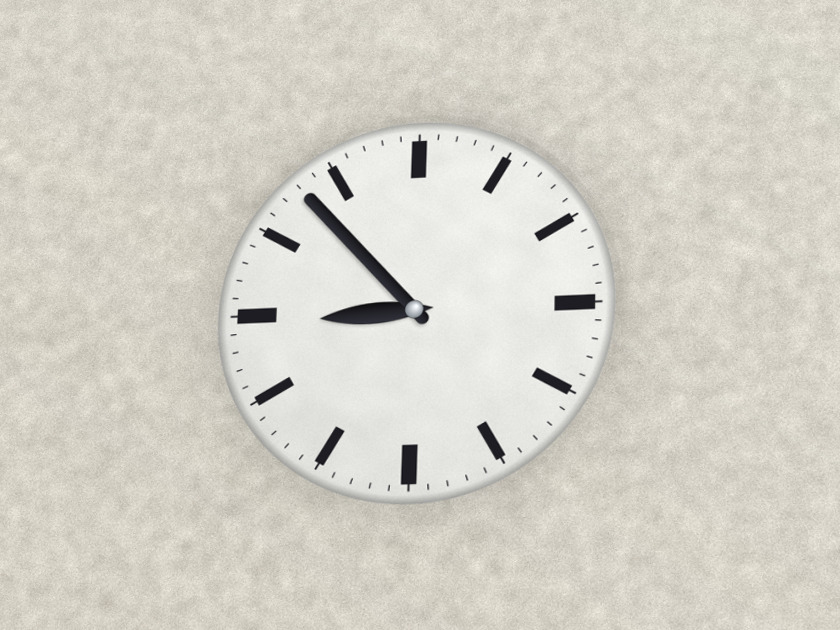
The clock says 8:53
